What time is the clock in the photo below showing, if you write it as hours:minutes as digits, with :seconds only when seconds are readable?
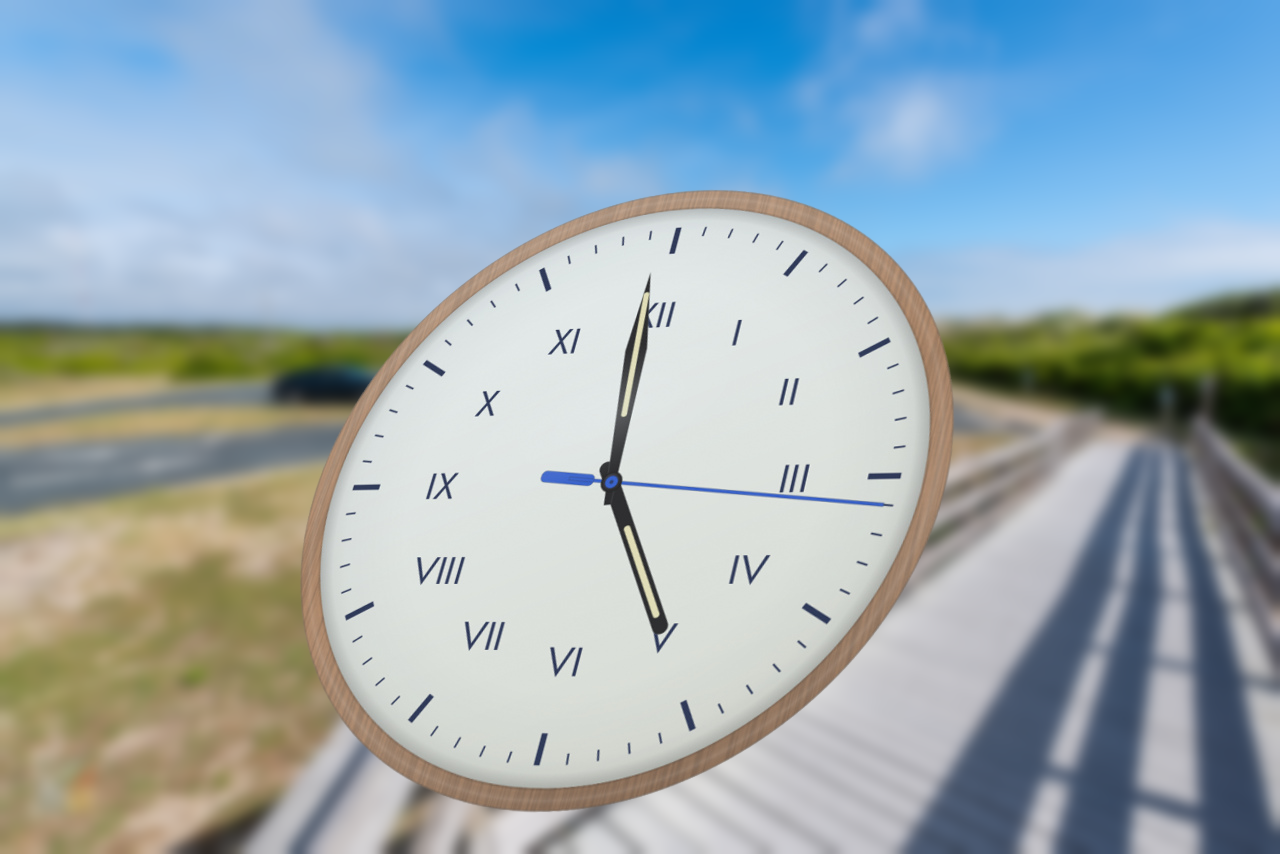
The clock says 4:59:16
